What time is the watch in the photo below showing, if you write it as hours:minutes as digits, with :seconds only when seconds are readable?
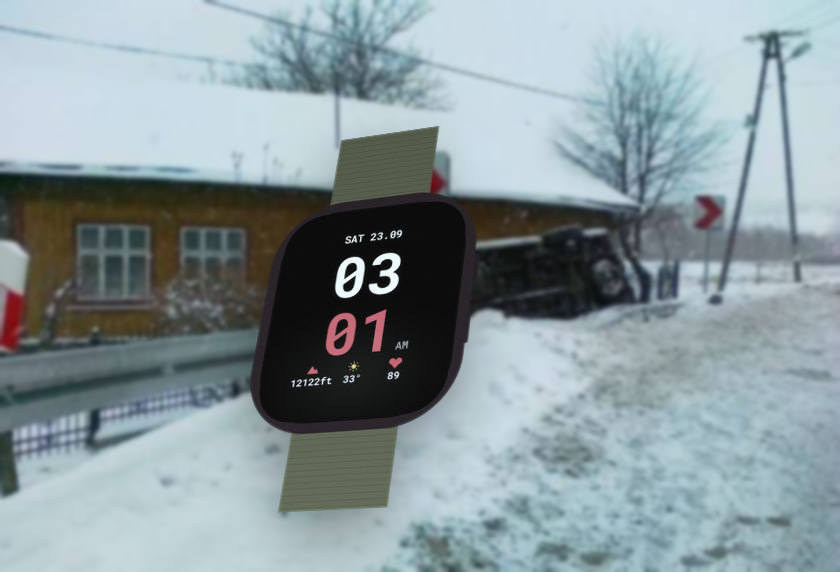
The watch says 3:01
